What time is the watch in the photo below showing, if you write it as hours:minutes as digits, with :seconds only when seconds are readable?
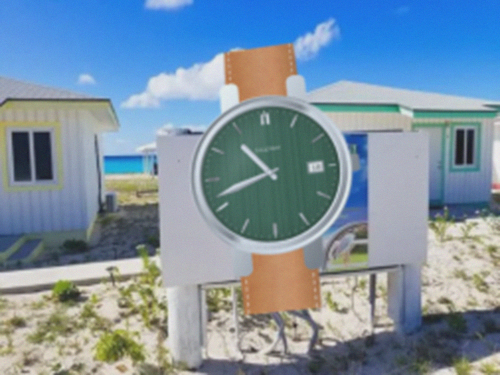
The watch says 10:42
